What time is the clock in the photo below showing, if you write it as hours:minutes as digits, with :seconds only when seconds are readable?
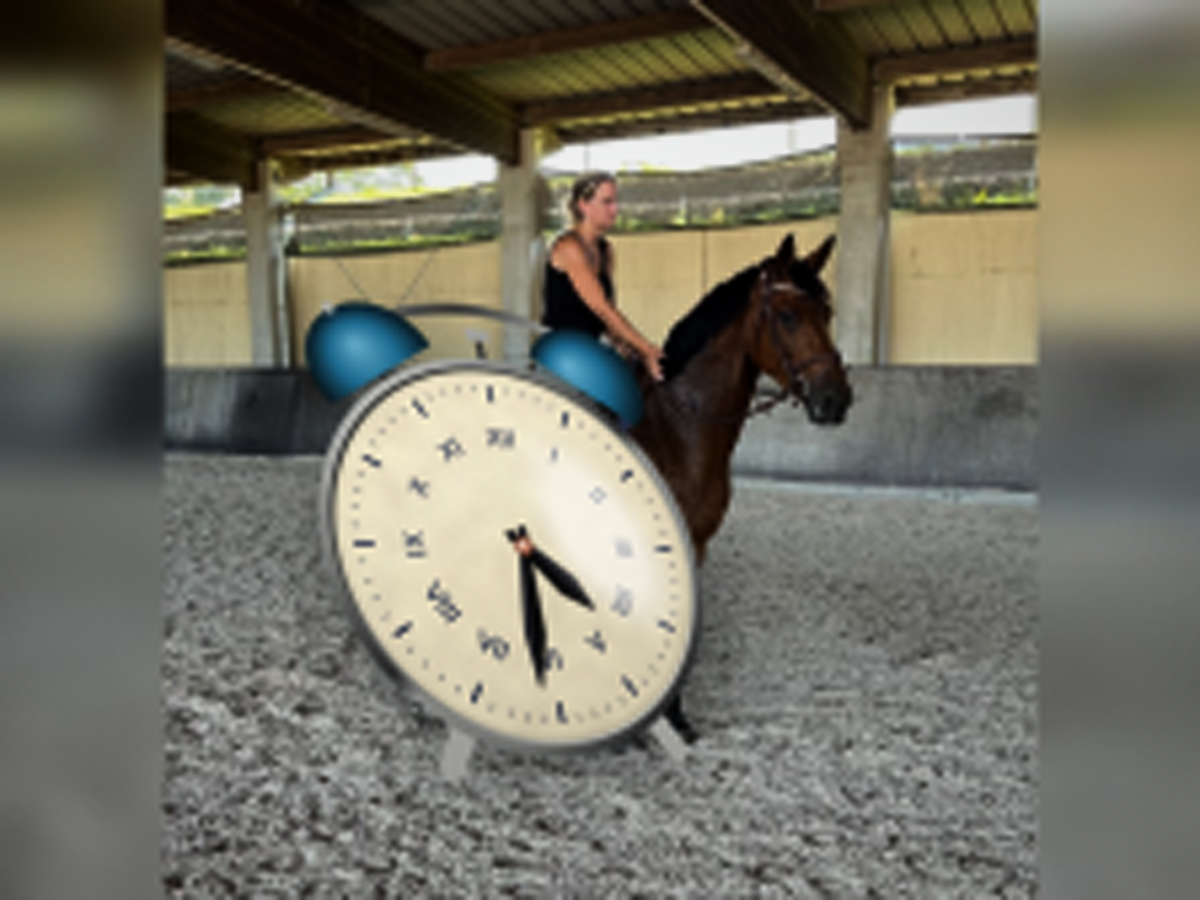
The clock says 4:31
